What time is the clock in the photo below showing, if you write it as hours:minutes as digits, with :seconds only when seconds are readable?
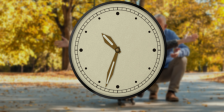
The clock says 10:33
